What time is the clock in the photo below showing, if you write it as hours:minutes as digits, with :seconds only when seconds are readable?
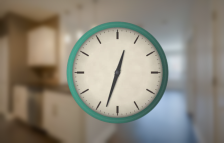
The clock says 12:33
